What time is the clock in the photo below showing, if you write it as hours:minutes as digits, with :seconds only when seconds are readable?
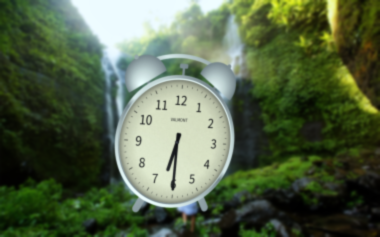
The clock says 6:30
